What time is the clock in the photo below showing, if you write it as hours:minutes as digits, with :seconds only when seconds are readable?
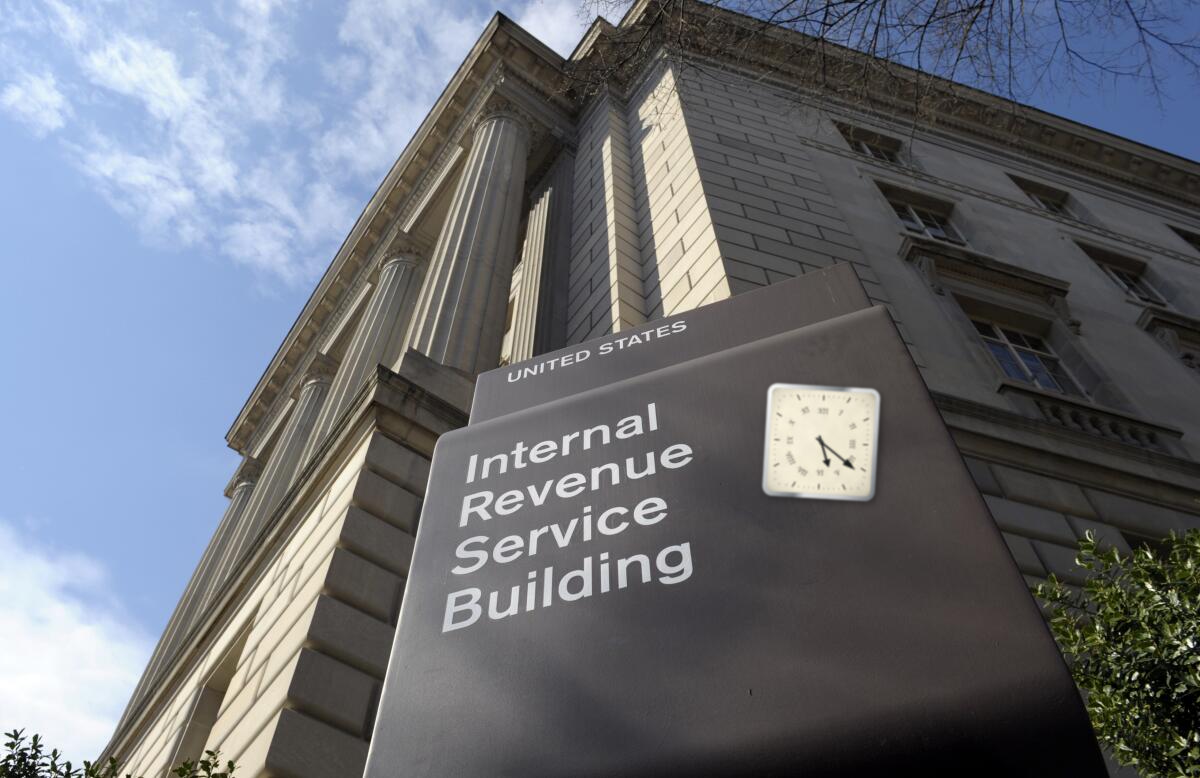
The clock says 5:21
